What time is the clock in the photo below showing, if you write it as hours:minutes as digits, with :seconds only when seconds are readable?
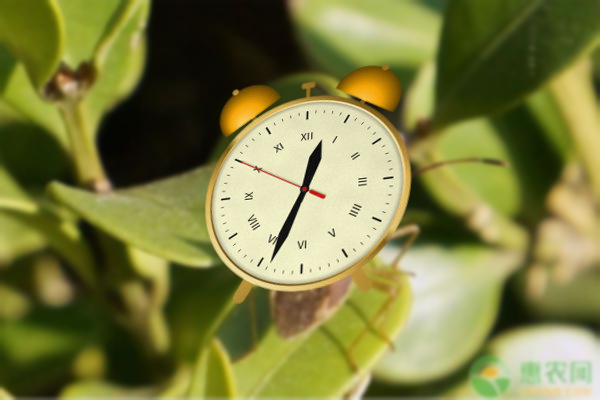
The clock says 12:33:50
